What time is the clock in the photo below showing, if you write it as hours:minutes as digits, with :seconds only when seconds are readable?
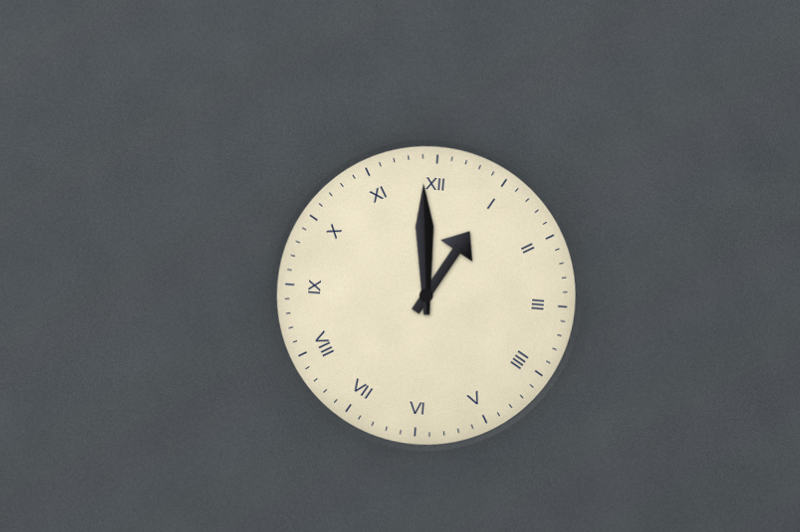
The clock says 12:59
